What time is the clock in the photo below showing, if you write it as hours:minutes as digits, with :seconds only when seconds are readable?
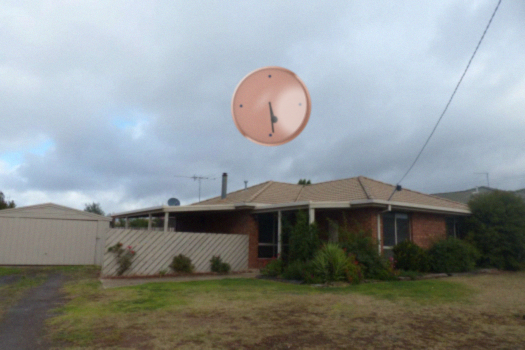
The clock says 5:29
